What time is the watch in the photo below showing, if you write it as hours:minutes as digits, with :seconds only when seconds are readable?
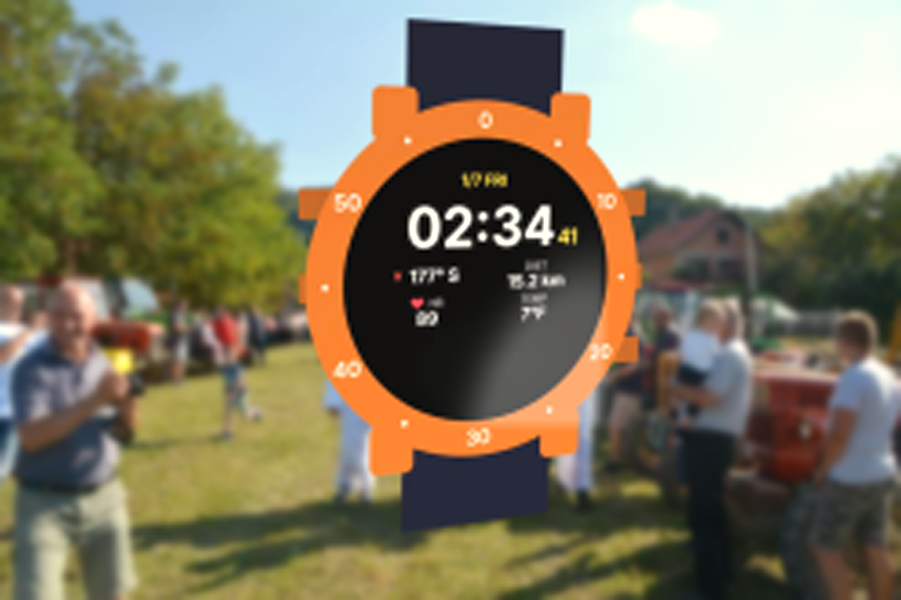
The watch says 2:34
